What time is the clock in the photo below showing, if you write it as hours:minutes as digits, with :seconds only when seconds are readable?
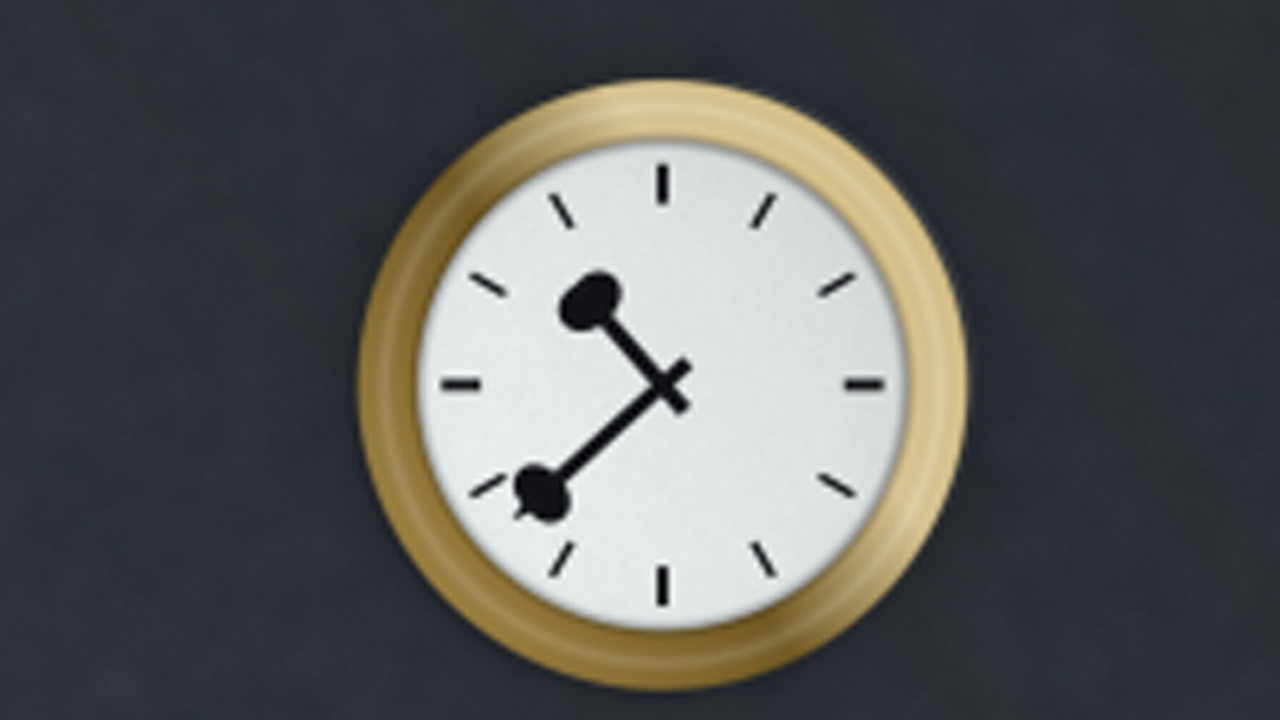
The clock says 10:38
